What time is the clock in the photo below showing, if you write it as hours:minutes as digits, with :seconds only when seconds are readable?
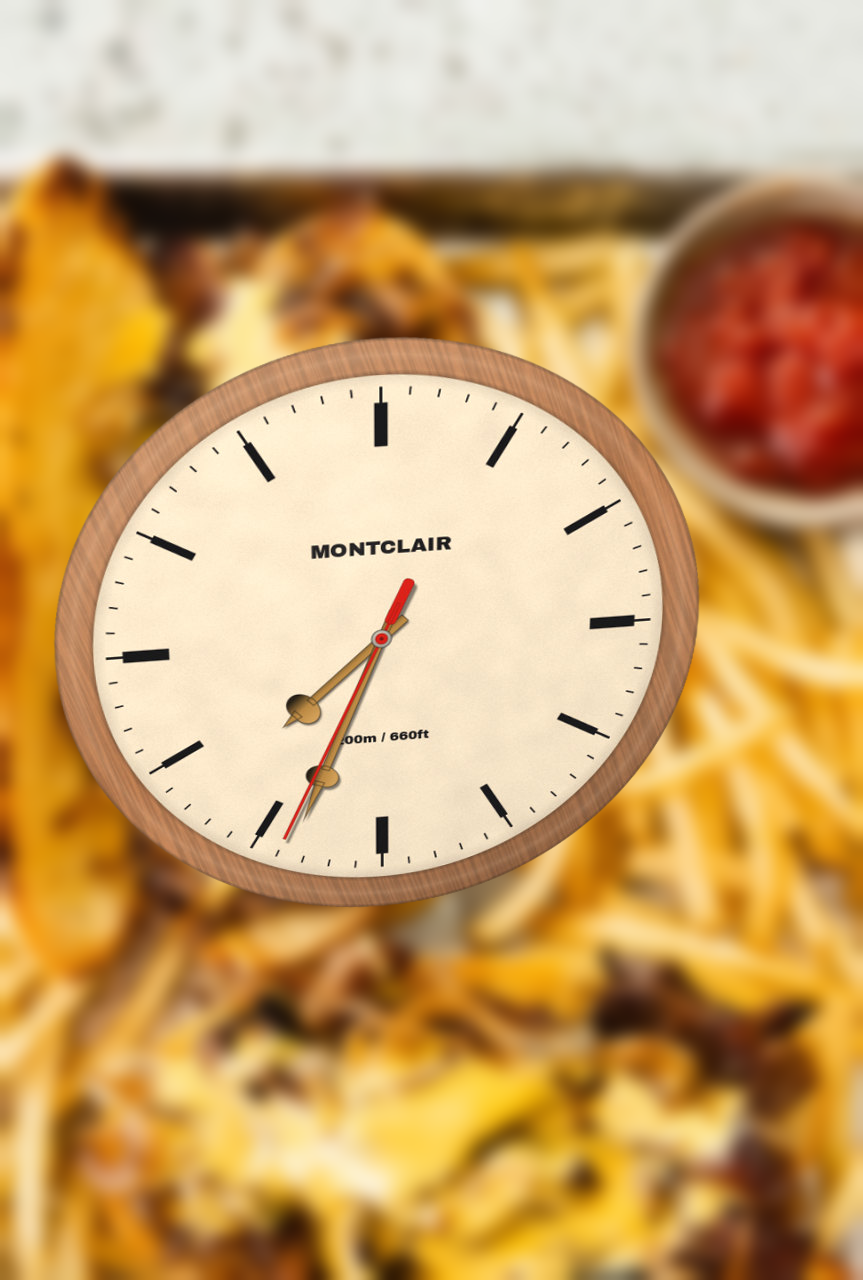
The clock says 7:33:34
